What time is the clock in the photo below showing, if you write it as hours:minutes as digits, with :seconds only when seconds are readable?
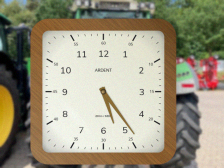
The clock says 5:24
